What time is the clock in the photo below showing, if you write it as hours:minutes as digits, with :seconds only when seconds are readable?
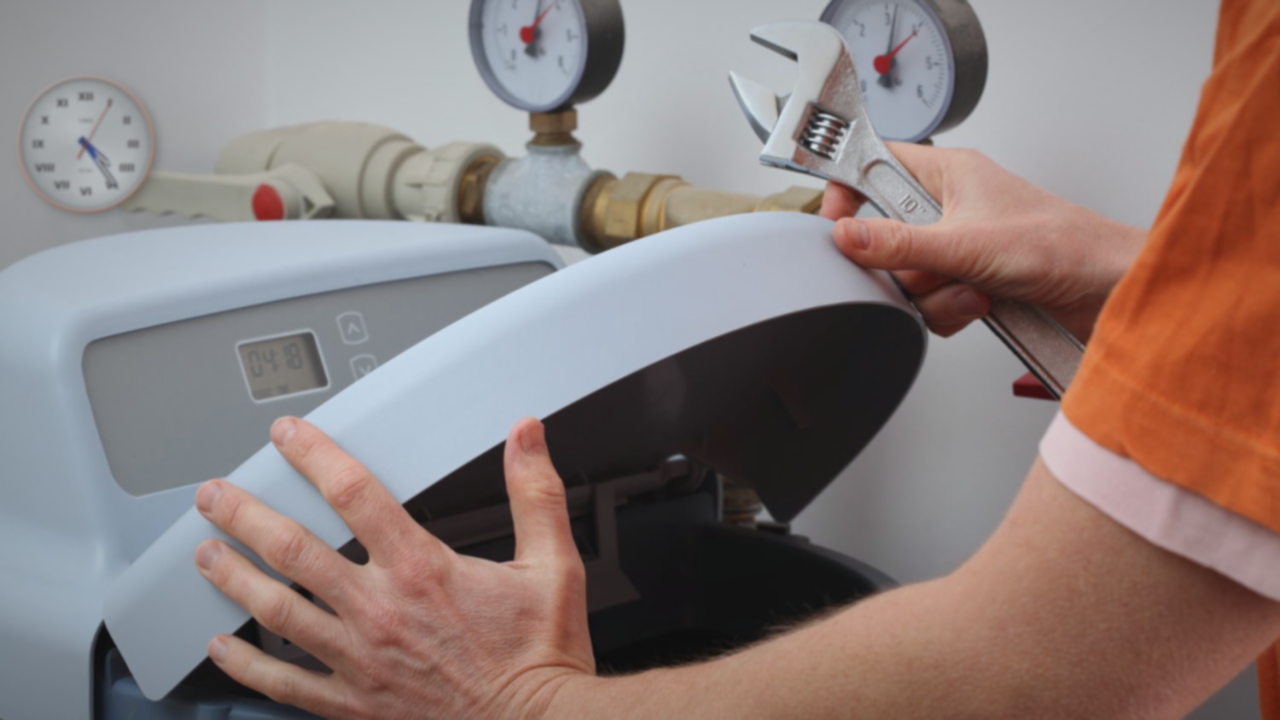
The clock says 4:24:05
